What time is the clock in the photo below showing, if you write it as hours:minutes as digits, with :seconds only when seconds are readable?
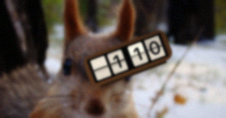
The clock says 1:10
